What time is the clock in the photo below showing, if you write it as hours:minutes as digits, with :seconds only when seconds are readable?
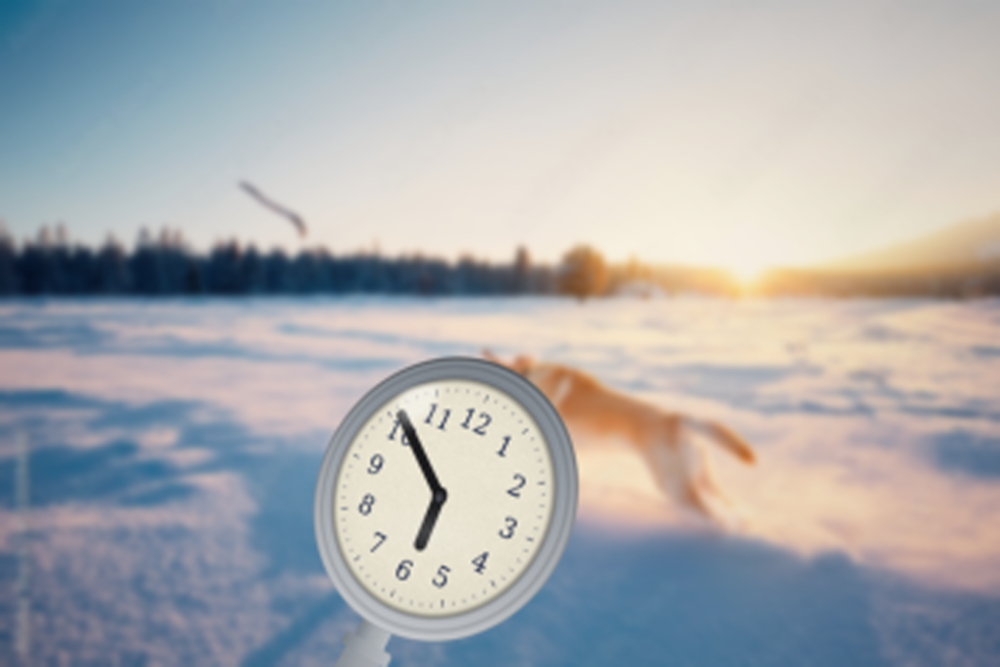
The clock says 5:51
